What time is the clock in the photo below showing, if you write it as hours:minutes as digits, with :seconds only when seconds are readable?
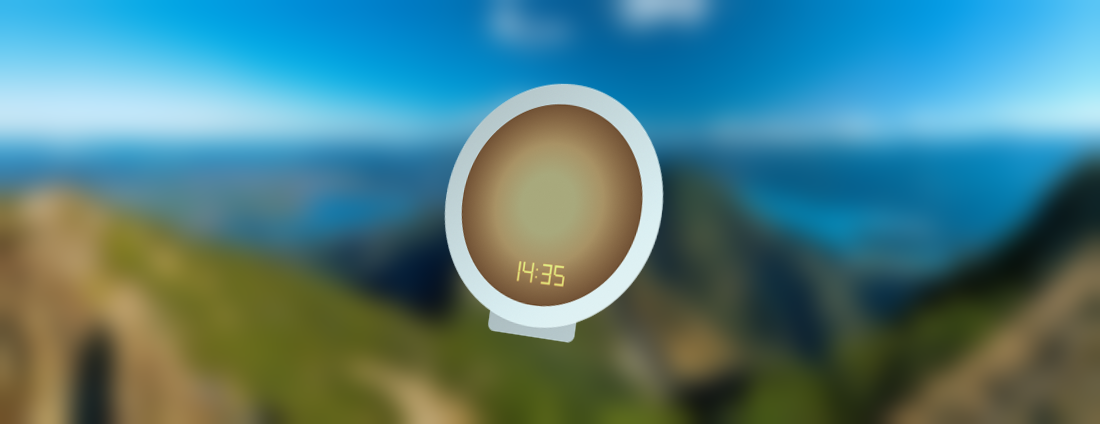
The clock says 14:35
